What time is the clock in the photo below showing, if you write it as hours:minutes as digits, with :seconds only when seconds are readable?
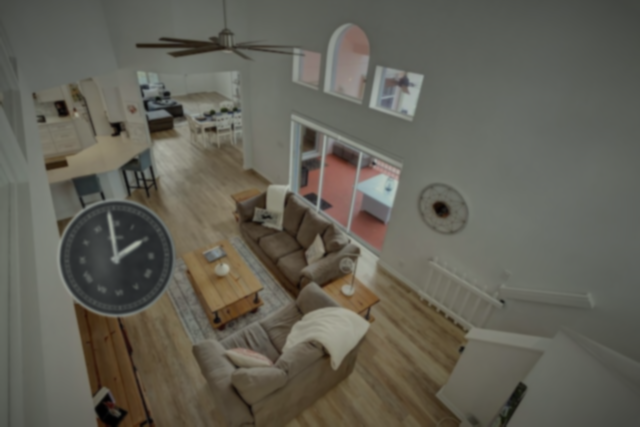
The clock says 1:59
